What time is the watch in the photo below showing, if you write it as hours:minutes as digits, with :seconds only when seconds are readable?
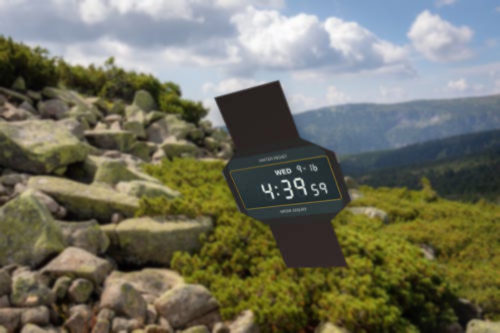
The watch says 4:39:59
